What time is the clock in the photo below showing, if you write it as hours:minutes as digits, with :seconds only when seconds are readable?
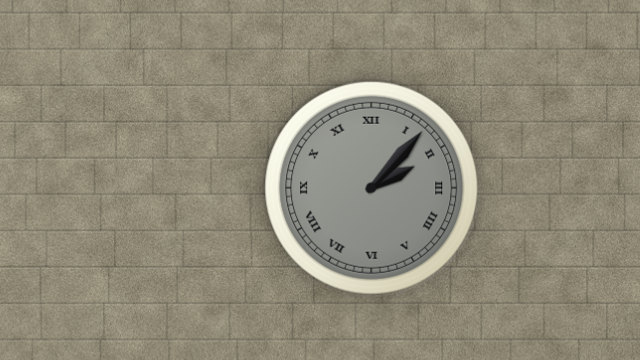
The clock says 2:07
